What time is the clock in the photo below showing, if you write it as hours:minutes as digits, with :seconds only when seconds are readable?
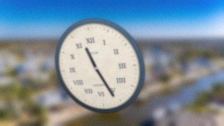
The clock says 11:26
